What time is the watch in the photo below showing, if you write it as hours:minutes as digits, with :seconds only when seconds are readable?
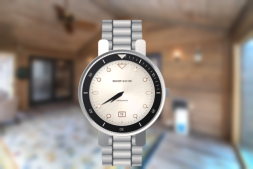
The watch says 7:40
